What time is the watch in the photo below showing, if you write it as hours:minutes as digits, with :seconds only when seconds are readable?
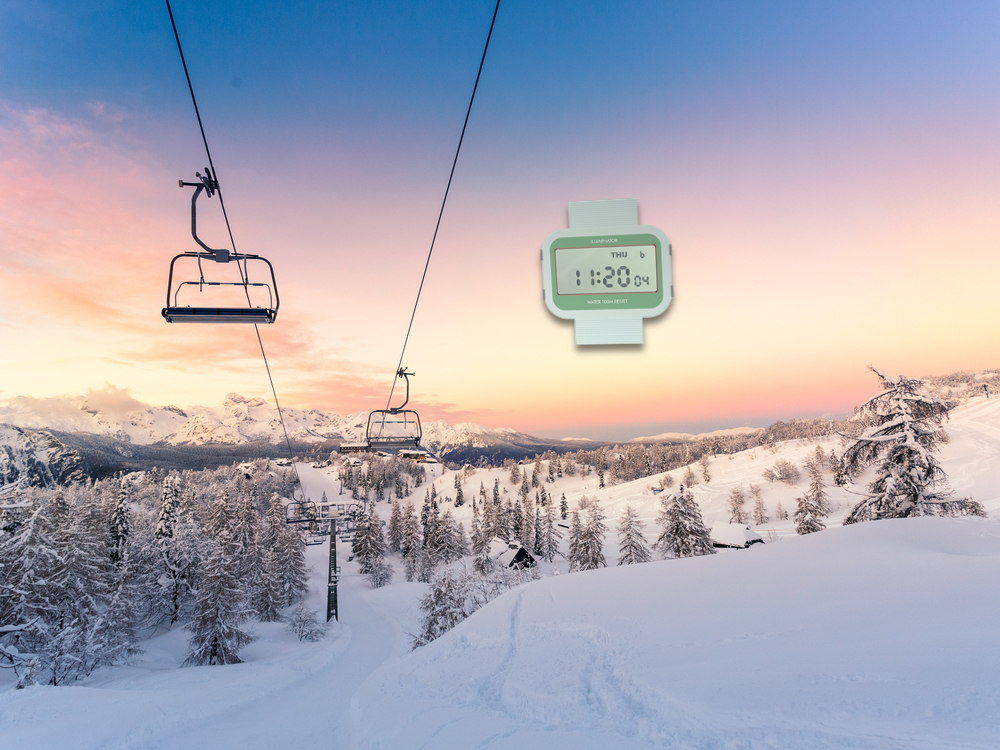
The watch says 11:20:04
